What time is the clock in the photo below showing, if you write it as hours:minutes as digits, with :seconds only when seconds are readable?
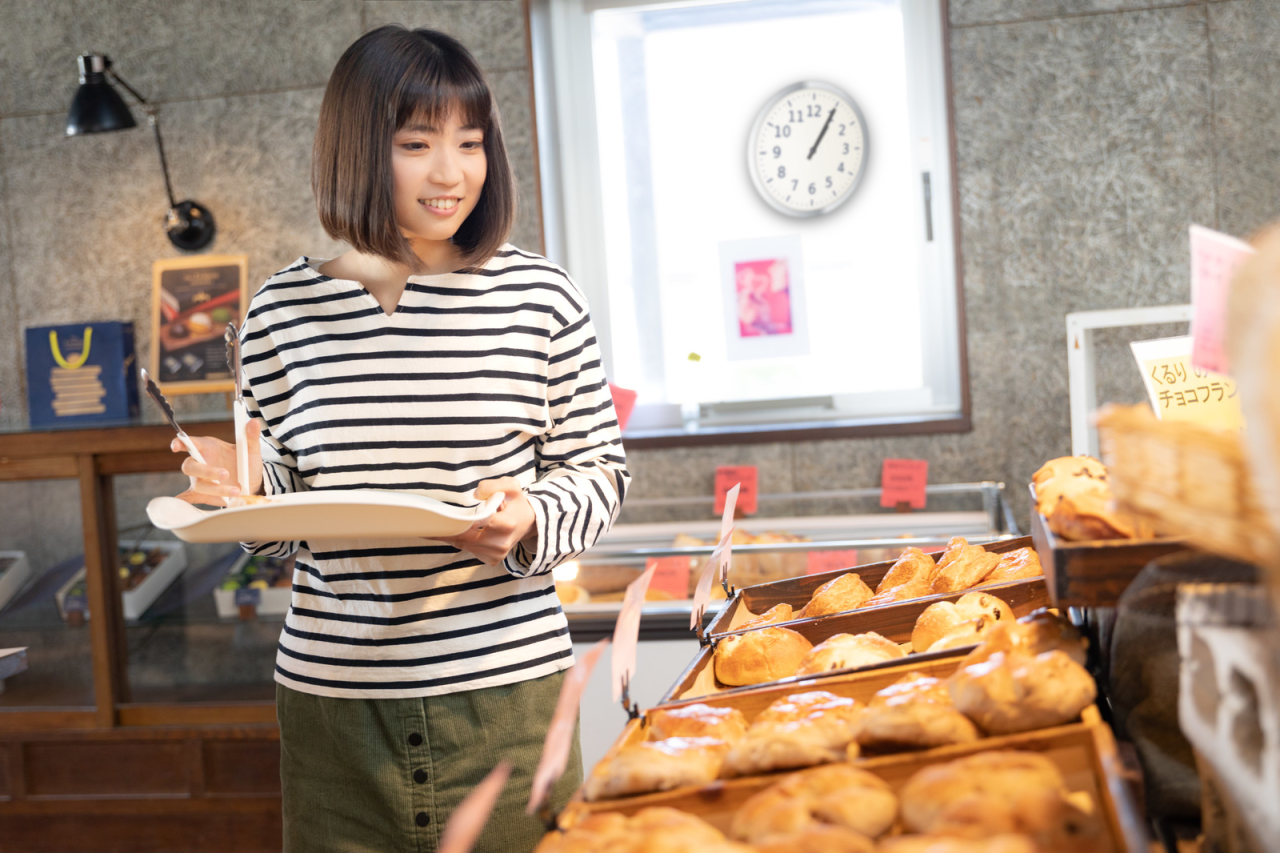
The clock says 1:05
